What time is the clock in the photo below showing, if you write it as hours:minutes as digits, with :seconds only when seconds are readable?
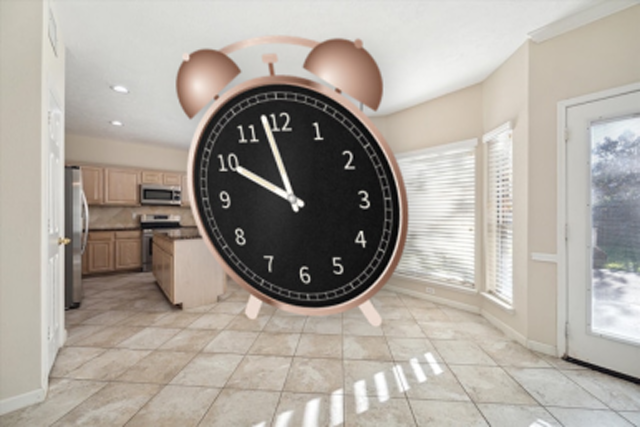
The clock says 9:58
